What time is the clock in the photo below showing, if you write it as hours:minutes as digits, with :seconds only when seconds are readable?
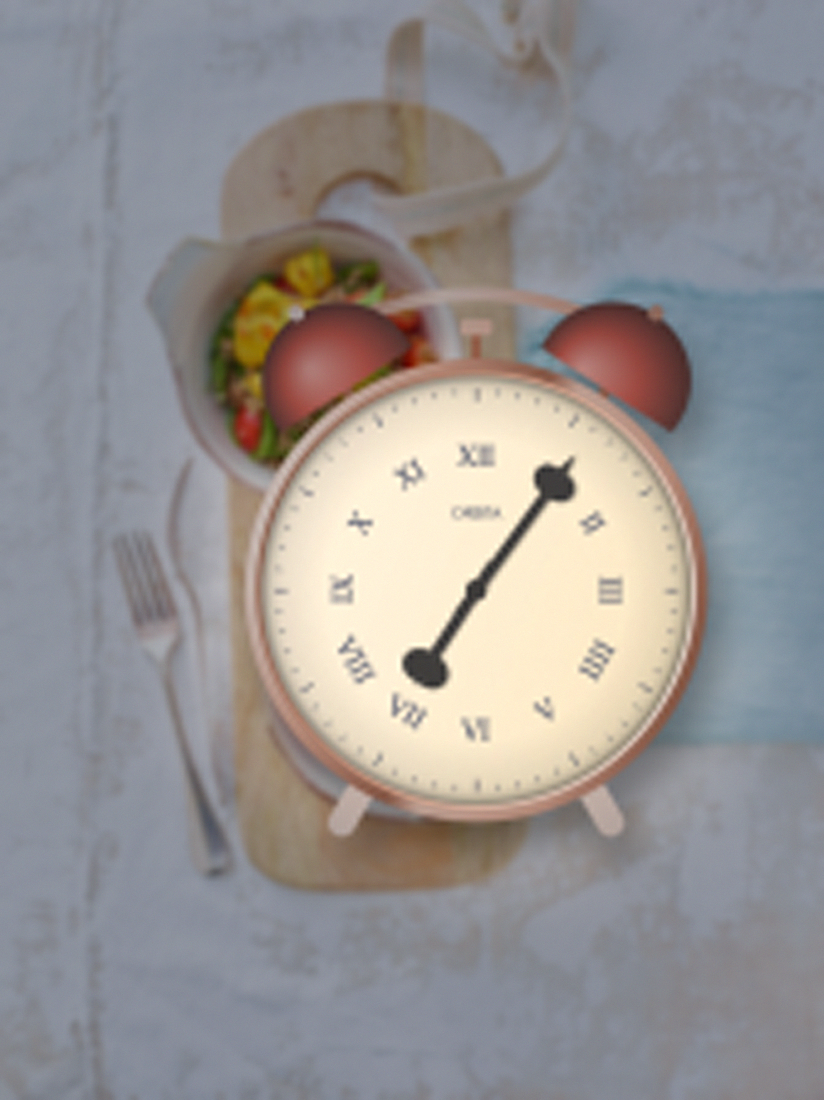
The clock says 7:06
